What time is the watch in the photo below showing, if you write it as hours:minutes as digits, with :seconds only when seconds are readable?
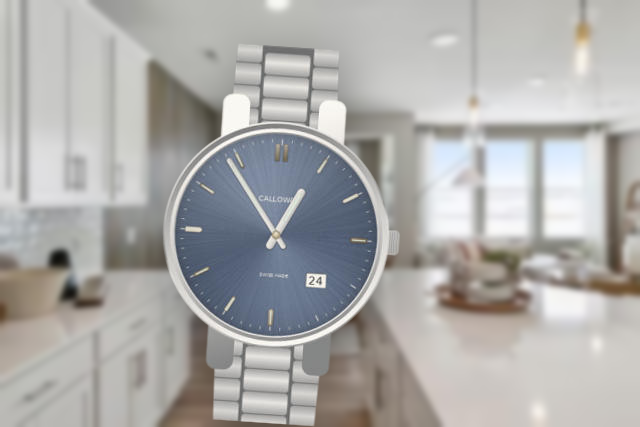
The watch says 12:54
